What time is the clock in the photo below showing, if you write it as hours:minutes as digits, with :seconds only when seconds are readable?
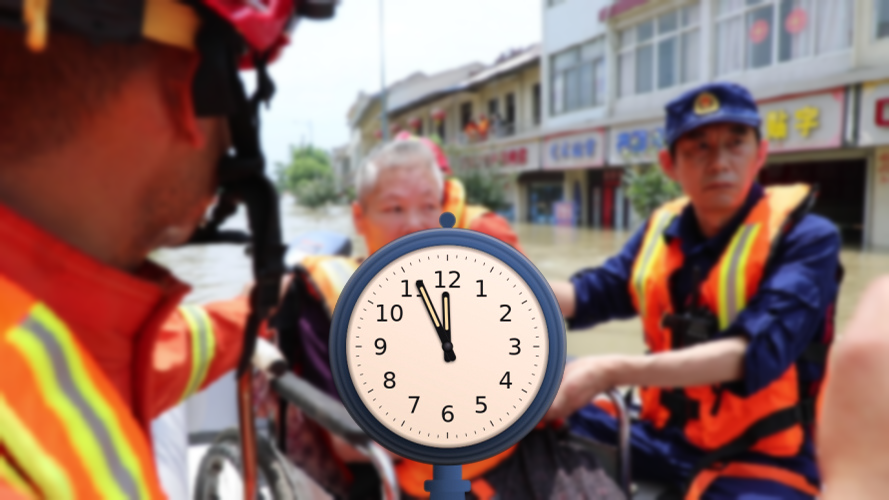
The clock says 11:56
